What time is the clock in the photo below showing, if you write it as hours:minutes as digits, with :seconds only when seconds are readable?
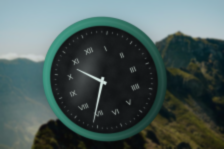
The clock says 10:36
